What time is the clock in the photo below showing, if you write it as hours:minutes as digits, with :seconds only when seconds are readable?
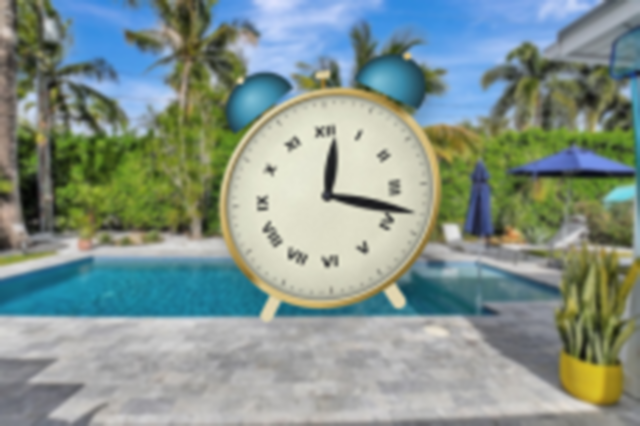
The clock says 12:18
